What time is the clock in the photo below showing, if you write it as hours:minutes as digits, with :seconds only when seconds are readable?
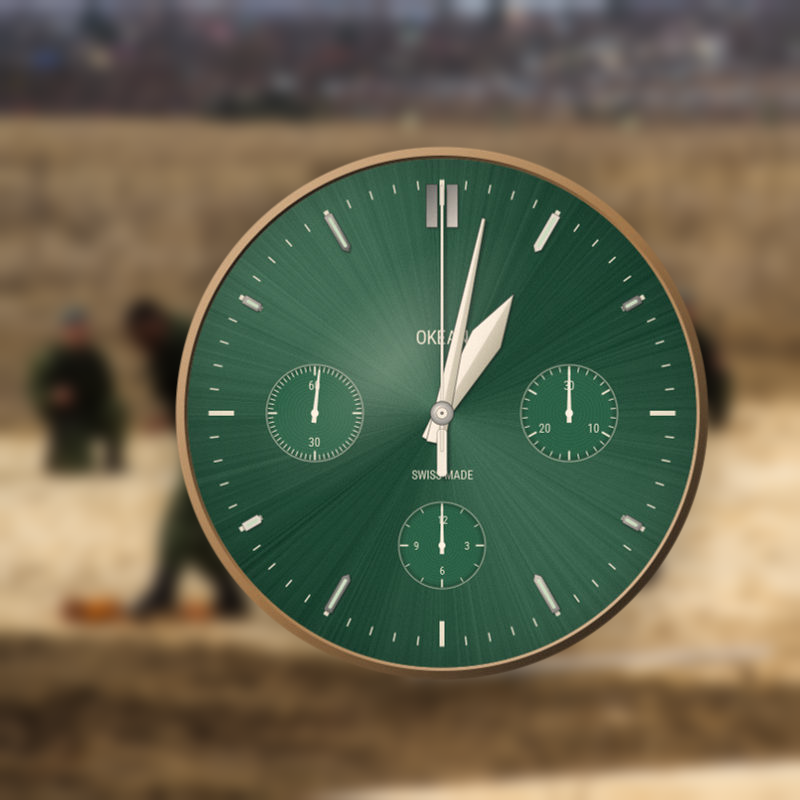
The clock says 1:02:01
